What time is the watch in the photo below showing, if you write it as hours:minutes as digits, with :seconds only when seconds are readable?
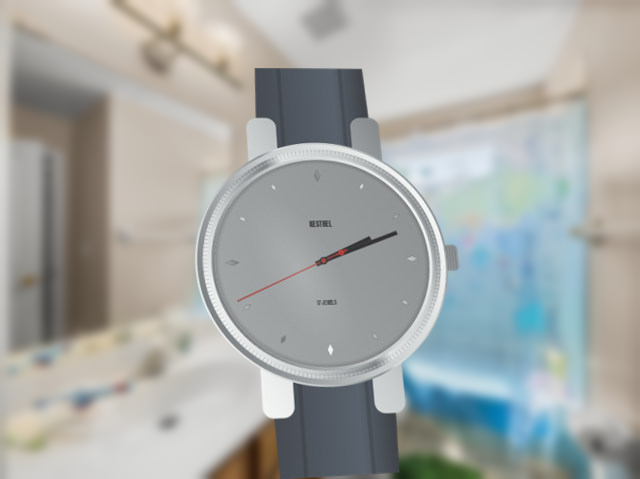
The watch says 2:11:41
